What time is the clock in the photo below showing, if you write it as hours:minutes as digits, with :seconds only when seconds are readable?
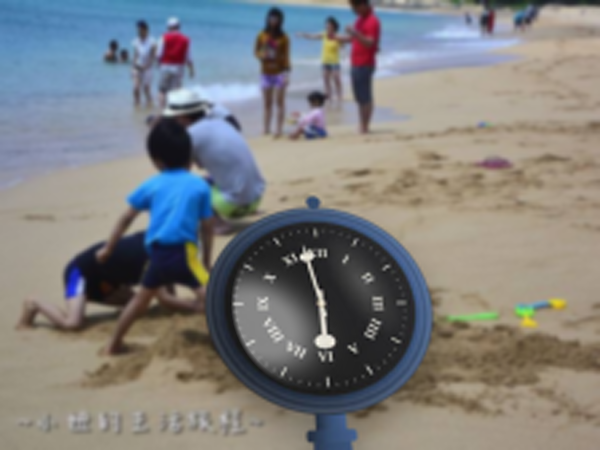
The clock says 5:58
